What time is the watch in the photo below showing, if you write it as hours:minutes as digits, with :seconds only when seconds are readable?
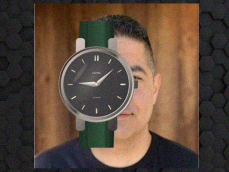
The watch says 9:08
